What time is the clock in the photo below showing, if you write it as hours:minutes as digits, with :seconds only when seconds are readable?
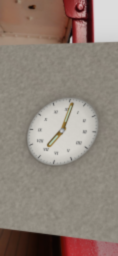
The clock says 7:01
